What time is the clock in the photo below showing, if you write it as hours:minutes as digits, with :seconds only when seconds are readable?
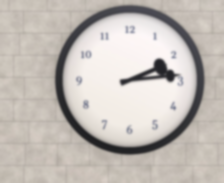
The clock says 2:14
